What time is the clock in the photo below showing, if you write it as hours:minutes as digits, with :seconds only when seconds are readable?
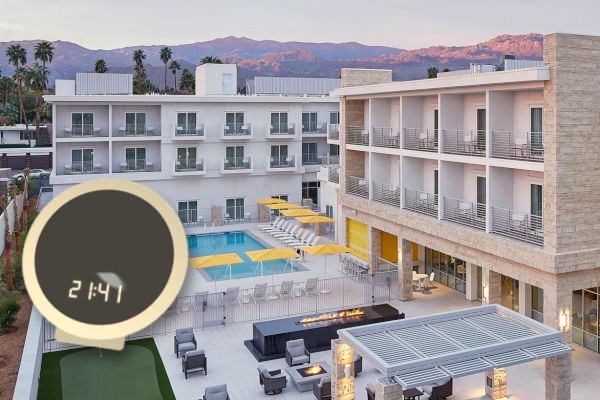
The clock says 21:41
